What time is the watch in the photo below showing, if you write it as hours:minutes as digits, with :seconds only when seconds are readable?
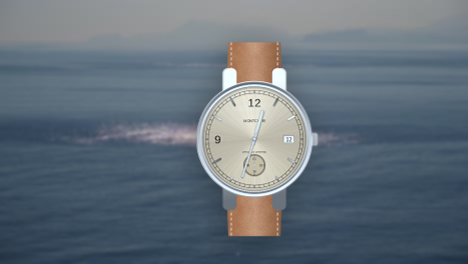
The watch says 12:33
